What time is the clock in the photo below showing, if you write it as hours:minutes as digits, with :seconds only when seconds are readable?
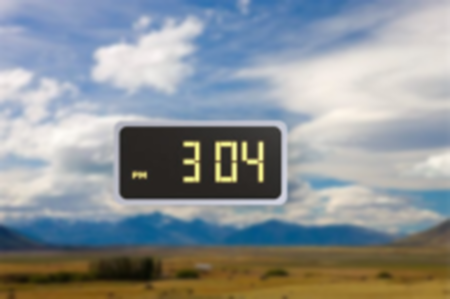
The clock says 3:04
